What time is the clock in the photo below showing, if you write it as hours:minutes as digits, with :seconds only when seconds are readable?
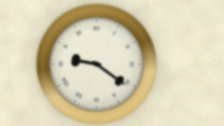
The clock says 9:21
